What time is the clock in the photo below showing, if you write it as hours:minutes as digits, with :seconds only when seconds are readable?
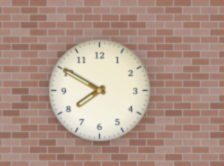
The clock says 7:50
